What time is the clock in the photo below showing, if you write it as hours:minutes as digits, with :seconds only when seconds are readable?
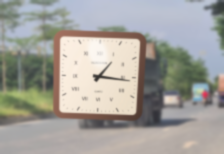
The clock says 1:16
